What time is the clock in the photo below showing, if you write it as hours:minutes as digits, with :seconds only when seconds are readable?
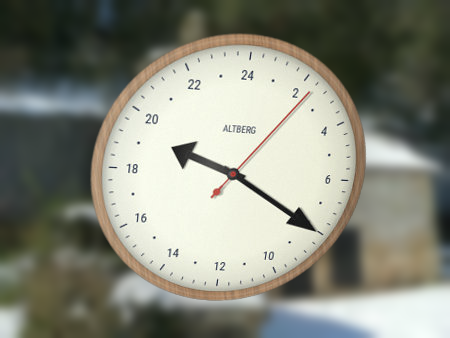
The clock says 19:20:06
